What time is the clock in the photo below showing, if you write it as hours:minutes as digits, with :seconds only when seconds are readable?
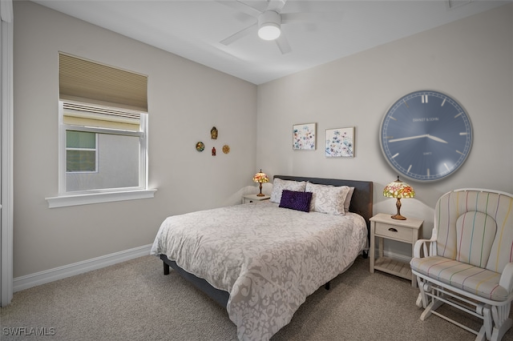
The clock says 3:44
